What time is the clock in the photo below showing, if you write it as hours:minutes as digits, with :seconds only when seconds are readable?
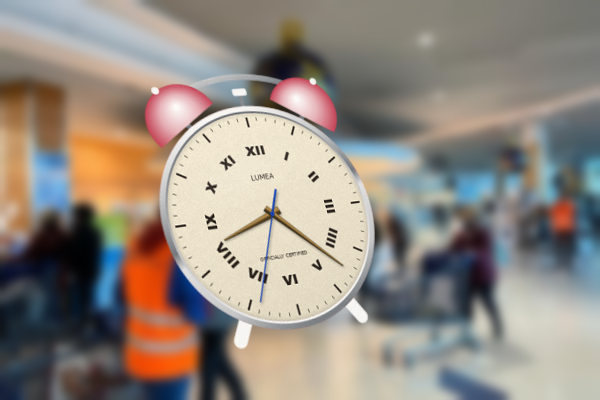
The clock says 8:22:34
